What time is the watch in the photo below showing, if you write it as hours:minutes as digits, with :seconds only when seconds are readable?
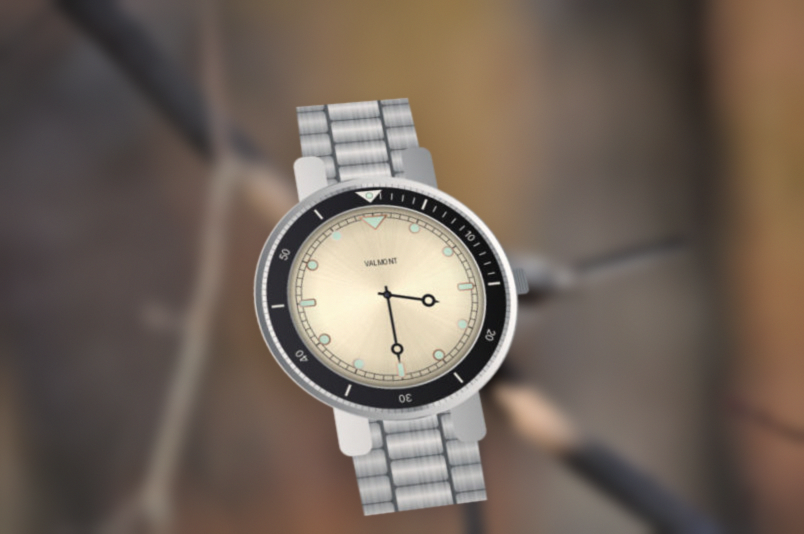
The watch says 3:30
